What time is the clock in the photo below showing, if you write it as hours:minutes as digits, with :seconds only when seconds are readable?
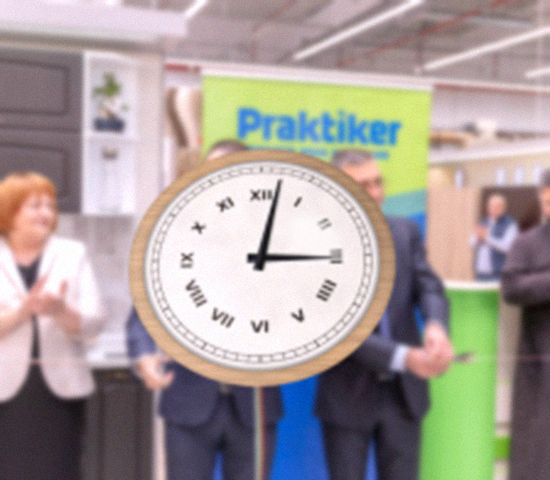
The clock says 3:02
